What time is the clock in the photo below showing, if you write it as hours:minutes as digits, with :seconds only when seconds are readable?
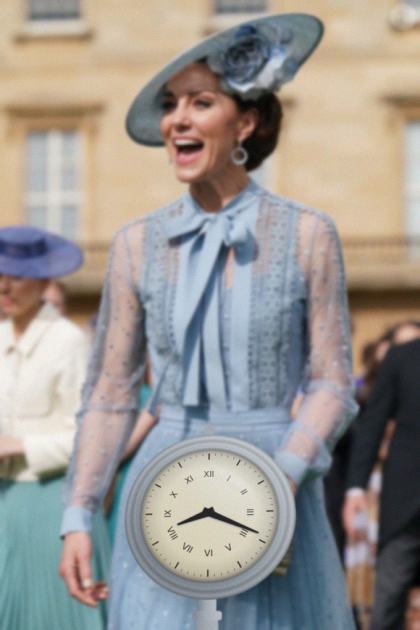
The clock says 8:19
